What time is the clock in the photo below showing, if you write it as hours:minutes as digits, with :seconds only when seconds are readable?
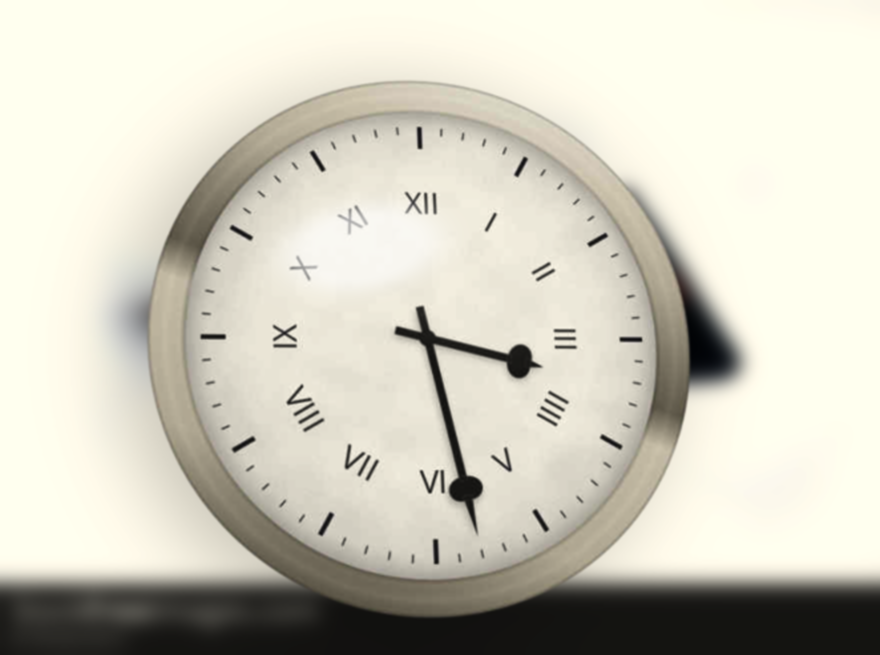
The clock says 3:28
